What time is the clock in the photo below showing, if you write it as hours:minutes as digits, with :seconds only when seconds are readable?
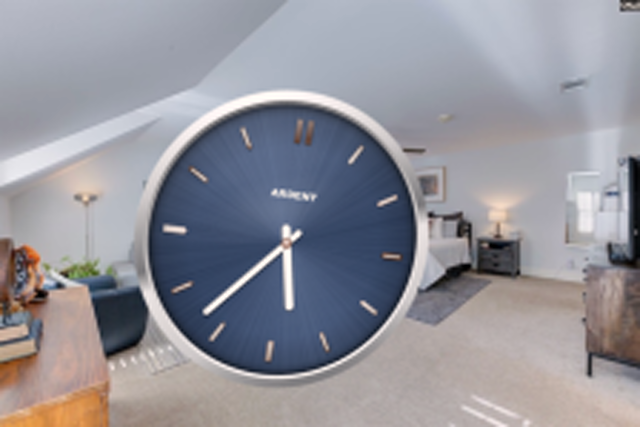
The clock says 5:37
